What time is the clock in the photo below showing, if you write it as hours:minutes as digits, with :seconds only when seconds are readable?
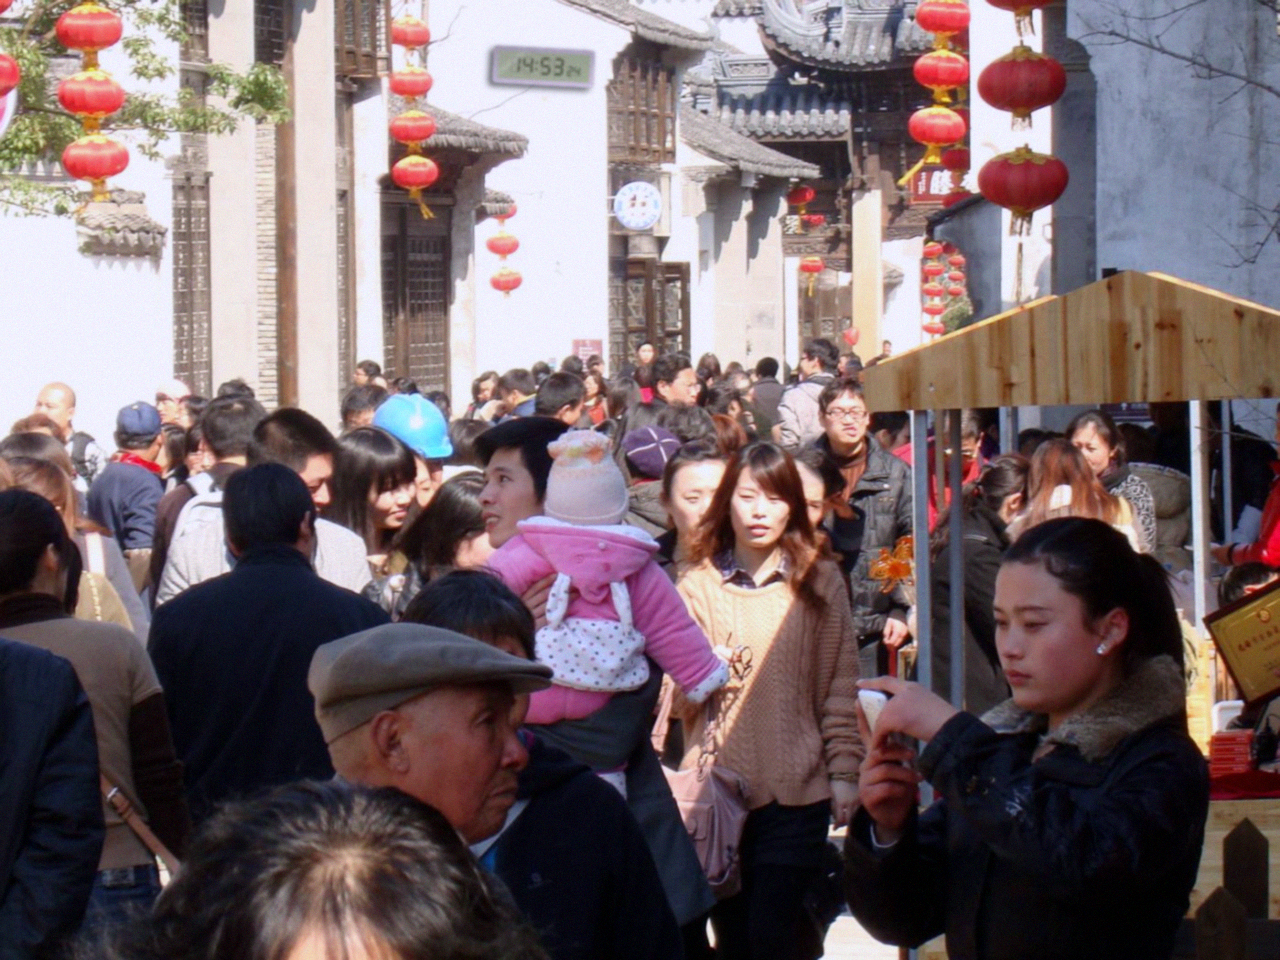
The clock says 14:53
